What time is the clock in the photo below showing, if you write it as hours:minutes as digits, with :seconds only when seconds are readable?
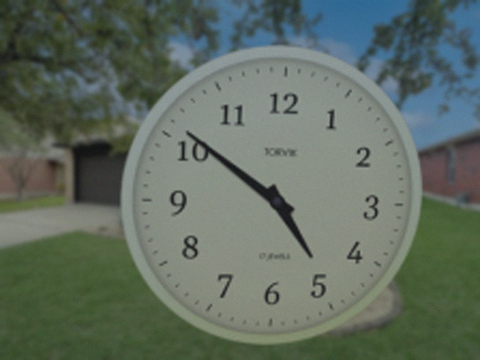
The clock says 4:51
